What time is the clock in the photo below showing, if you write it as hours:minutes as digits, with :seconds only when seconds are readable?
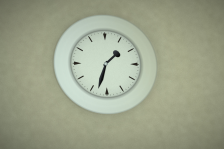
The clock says 1:33
